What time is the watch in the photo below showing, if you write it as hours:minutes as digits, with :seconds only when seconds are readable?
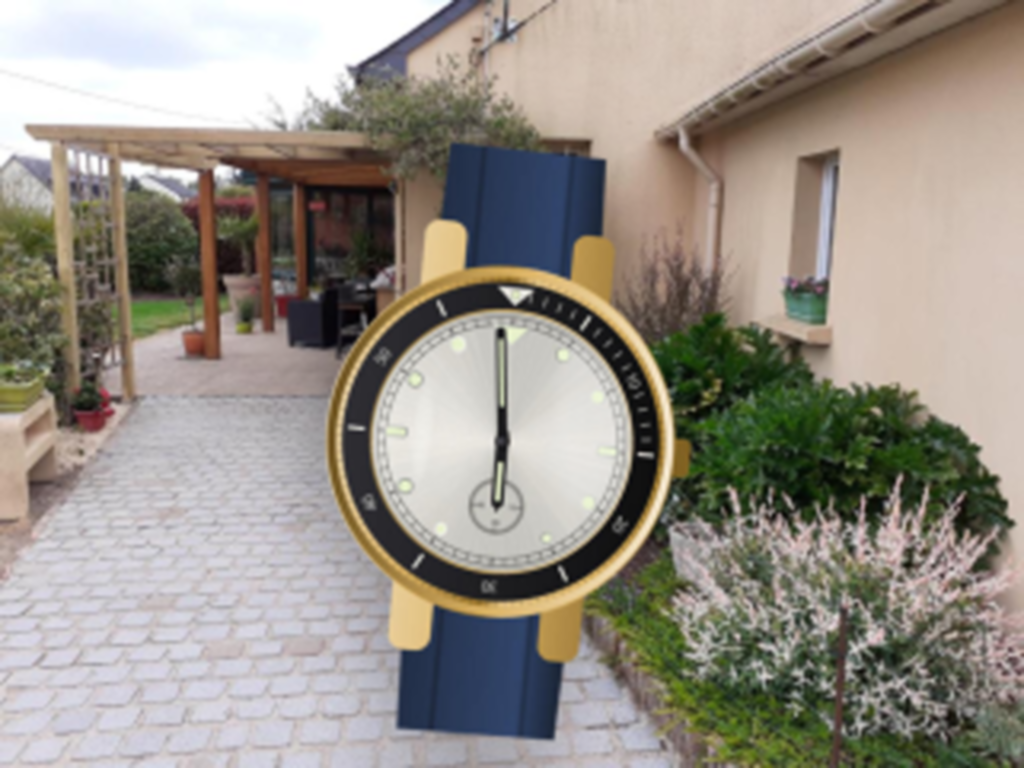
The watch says 5:59
